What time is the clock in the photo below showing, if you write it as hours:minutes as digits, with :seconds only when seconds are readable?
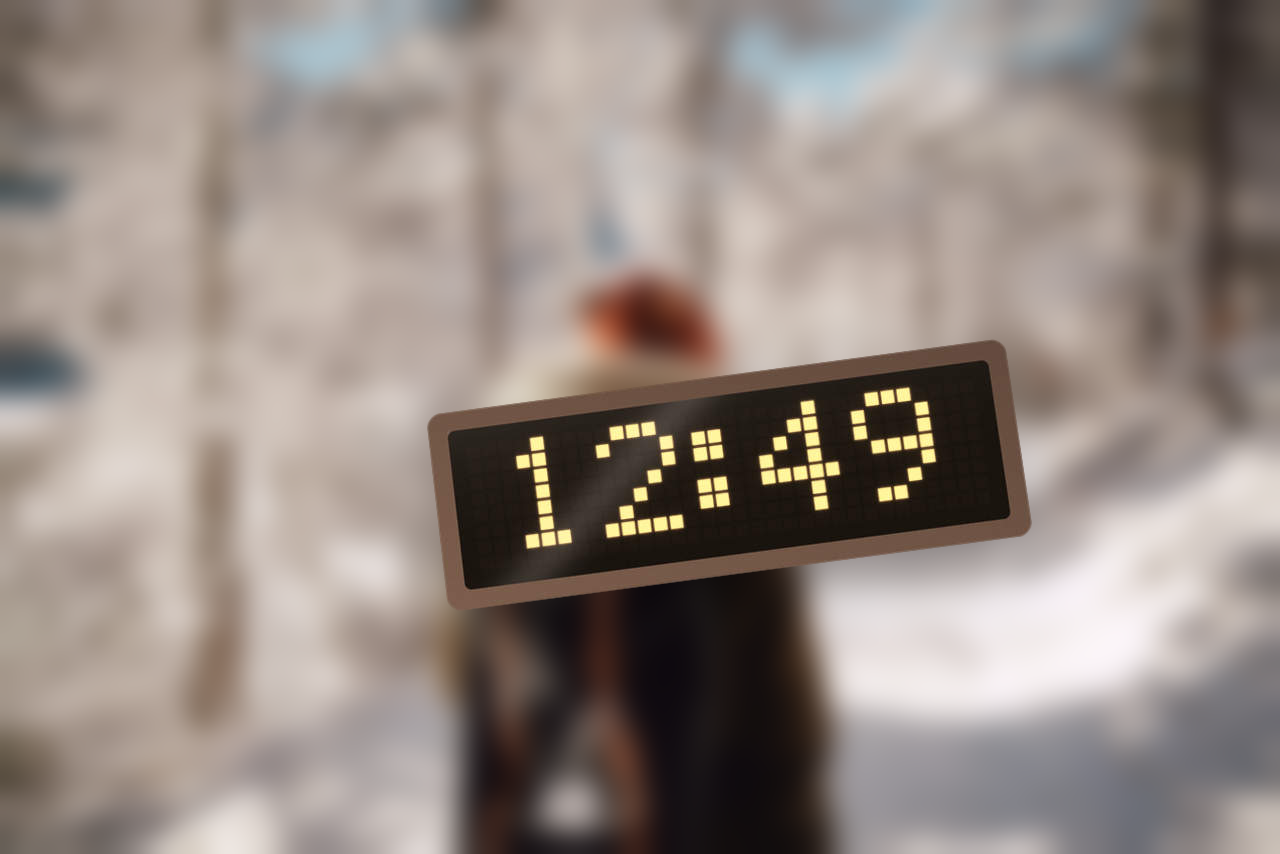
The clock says 12:49
